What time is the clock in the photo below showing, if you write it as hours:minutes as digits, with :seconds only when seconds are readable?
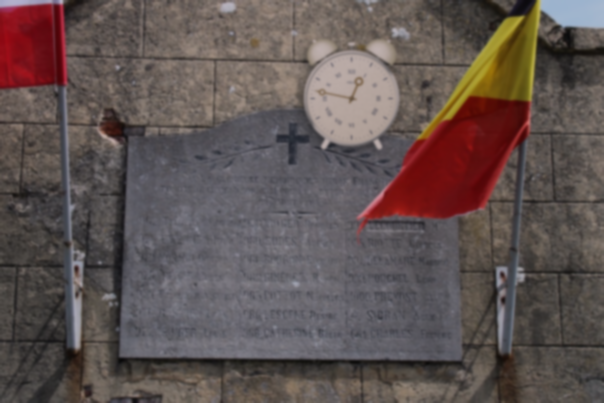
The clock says 12:47
